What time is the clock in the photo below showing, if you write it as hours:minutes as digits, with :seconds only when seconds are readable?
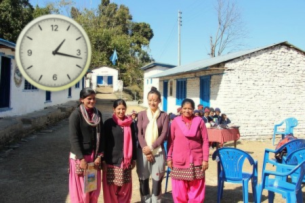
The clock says 1:17
